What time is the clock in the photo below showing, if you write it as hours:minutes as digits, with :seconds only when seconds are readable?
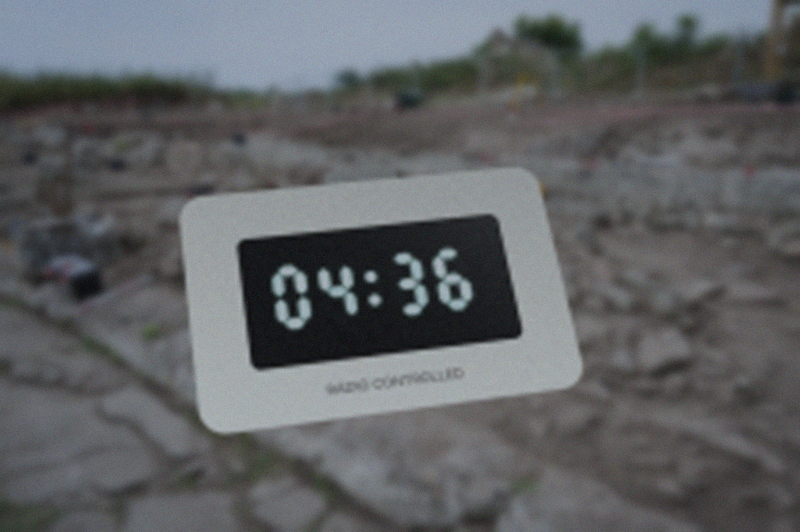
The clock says 4:36
